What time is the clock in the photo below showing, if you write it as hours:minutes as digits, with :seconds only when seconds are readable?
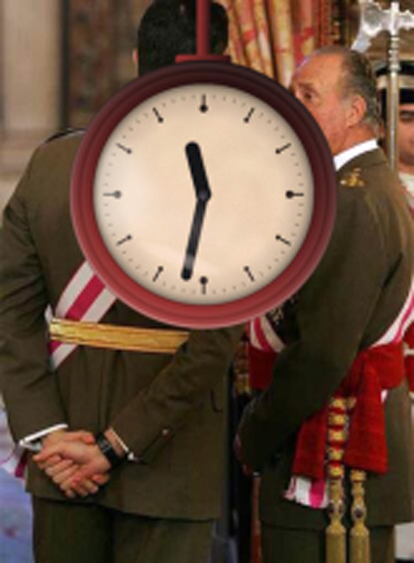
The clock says 11:32
